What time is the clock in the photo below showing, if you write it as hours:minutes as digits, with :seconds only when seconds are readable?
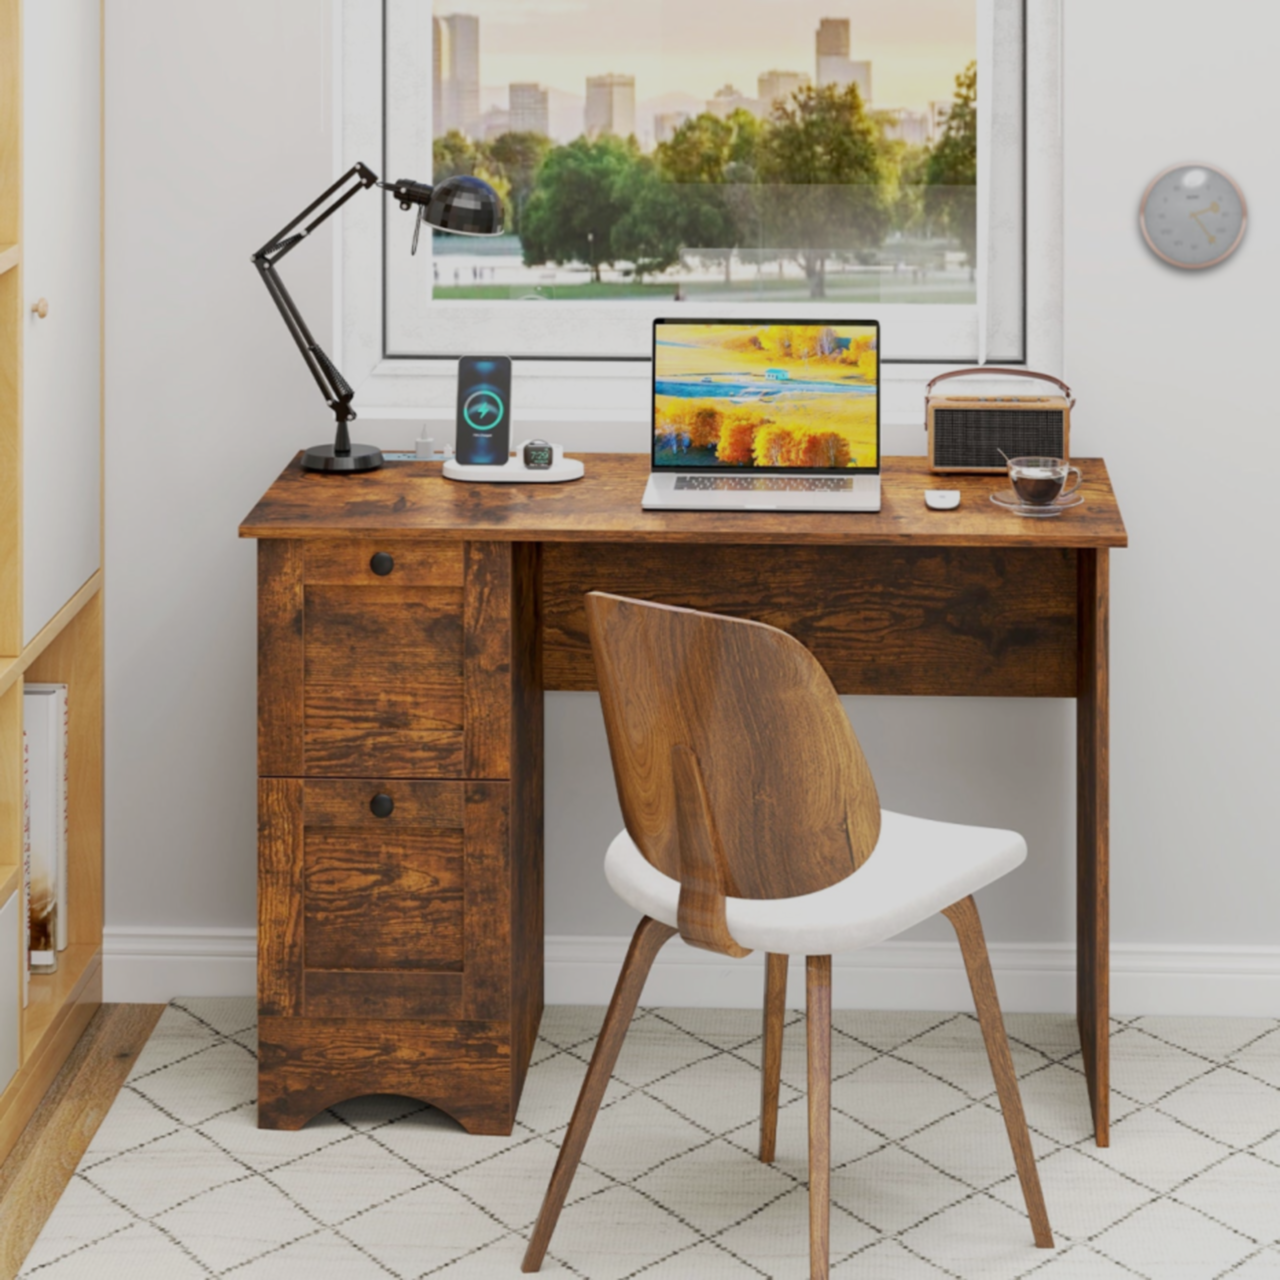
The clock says 2:24
